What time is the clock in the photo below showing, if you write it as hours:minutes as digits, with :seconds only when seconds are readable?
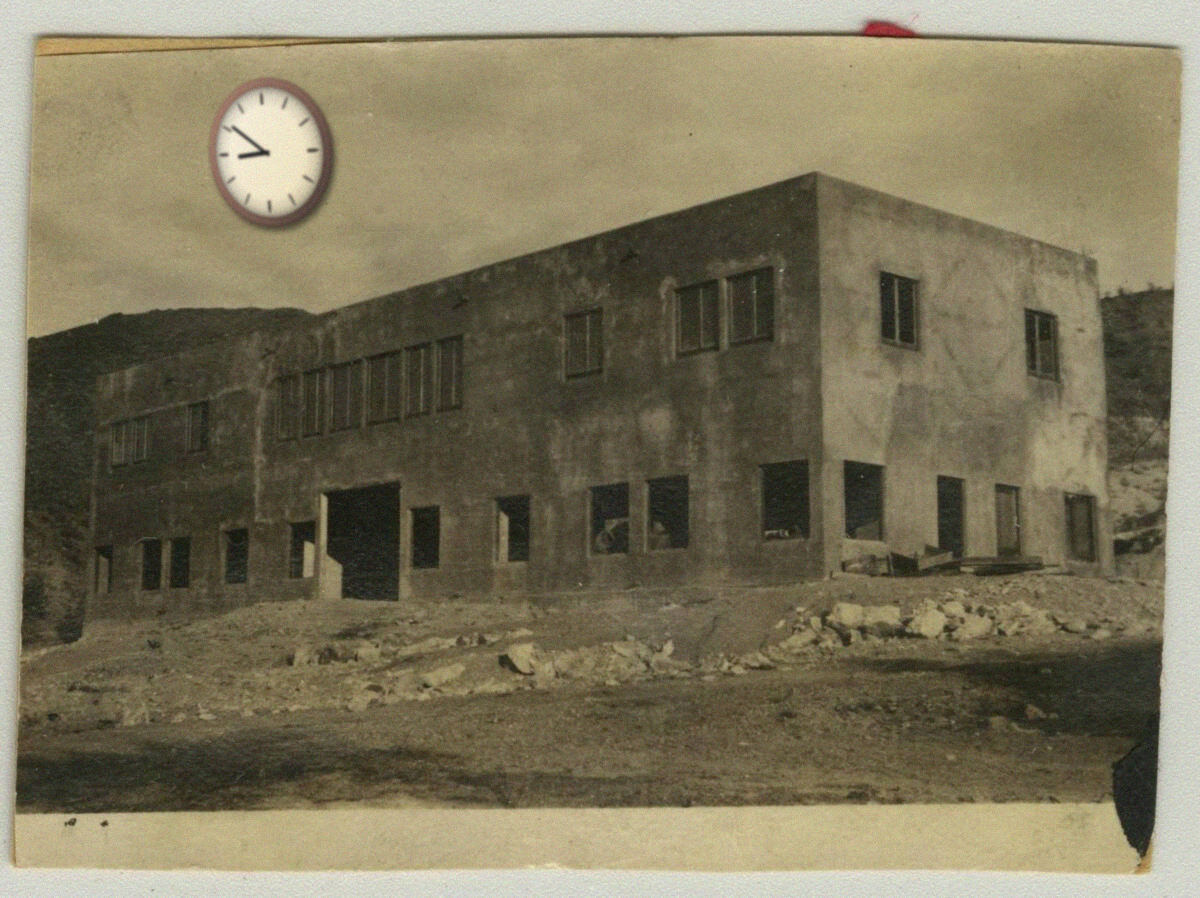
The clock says 8:51
